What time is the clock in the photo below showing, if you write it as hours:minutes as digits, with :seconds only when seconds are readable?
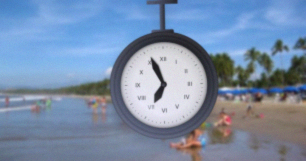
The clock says 6:56
